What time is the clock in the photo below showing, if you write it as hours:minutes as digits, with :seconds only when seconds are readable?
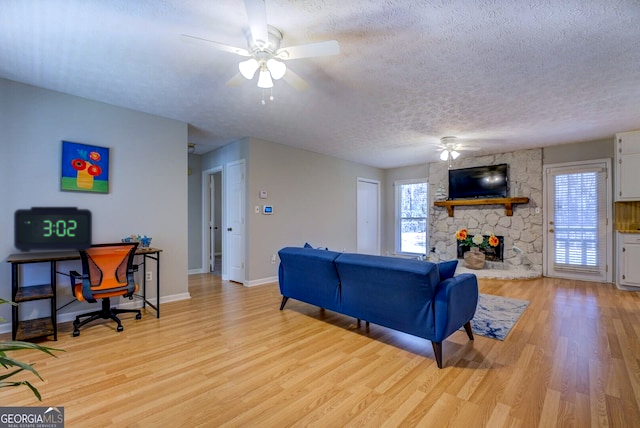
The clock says 3:02
